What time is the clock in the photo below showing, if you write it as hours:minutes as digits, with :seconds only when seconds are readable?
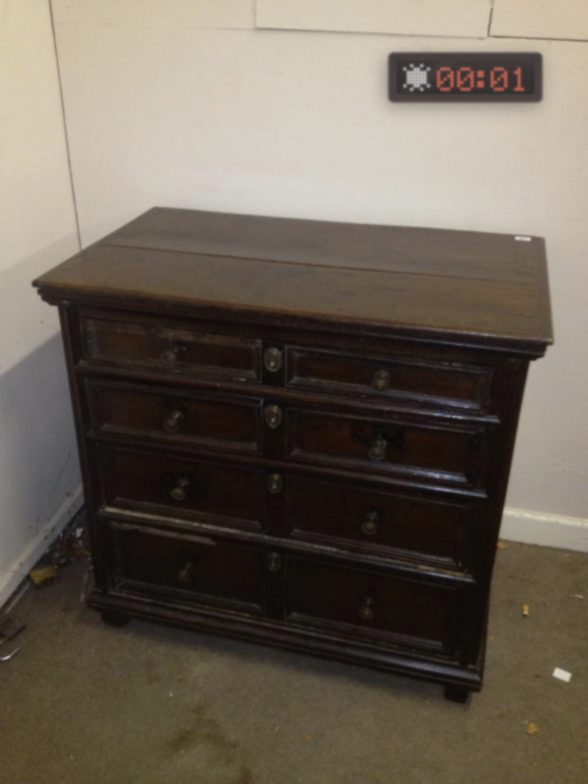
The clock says 0:01
